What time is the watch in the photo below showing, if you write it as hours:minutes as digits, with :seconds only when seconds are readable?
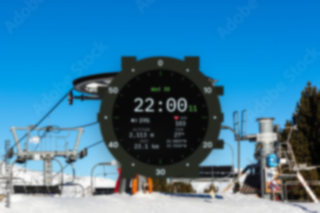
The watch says 22:00
